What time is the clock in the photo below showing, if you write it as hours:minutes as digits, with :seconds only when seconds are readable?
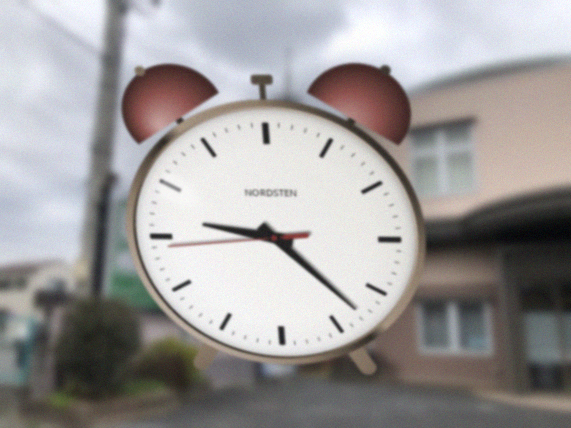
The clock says 9:22:44
